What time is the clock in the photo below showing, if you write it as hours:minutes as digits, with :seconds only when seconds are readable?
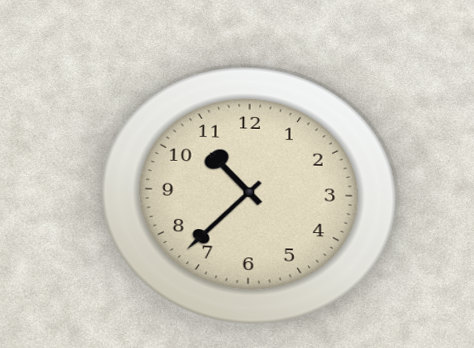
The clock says 10:37
